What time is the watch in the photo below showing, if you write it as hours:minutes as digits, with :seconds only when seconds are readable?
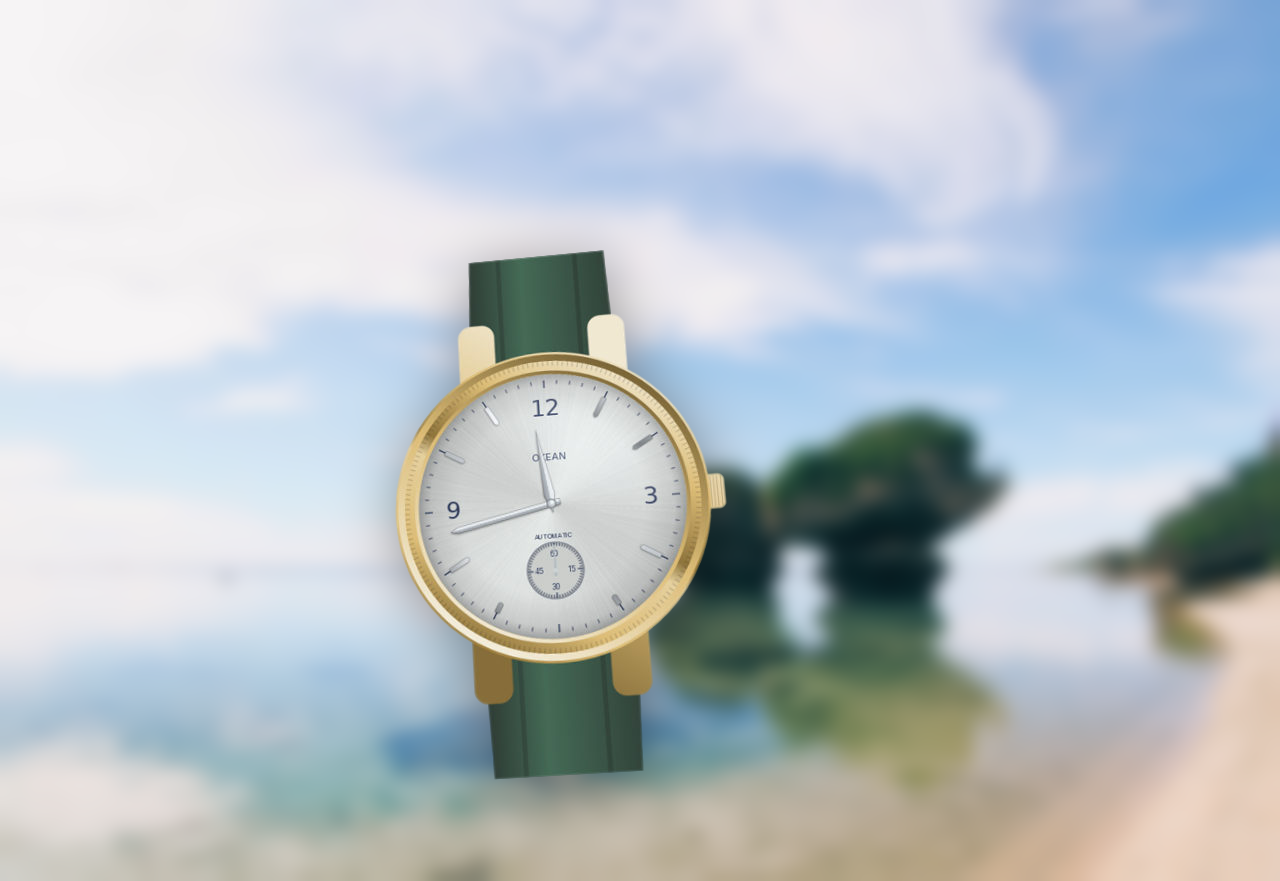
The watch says 11:43
